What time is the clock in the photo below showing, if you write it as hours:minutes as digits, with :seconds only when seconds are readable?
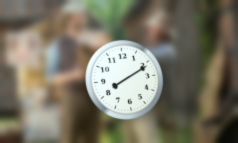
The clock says 8:11
